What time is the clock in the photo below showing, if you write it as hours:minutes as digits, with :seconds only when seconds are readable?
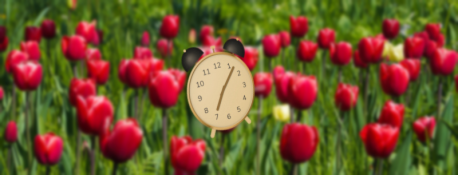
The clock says 7:07
